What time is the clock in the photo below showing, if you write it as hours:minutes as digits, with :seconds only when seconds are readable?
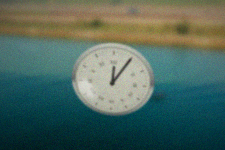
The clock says 12:05
